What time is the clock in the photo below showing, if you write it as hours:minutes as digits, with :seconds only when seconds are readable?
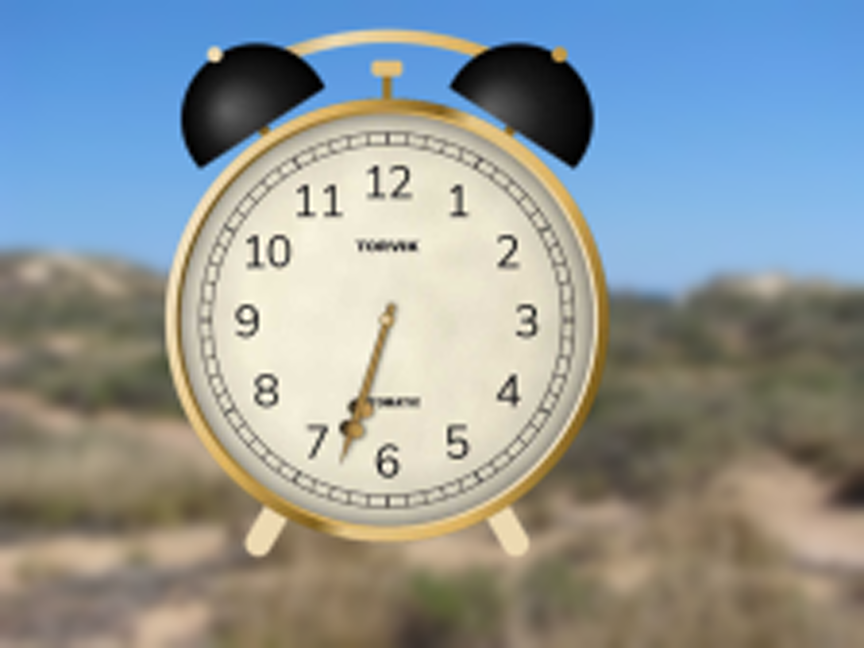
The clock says 6:33
